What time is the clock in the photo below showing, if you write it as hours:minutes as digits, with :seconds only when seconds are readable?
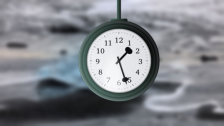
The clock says 1:27
